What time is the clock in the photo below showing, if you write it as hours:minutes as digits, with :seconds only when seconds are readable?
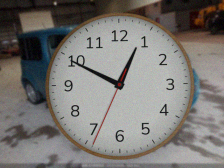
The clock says 12:49:34
